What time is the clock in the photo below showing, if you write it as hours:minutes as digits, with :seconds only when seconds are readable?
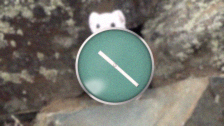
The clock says 10:22
